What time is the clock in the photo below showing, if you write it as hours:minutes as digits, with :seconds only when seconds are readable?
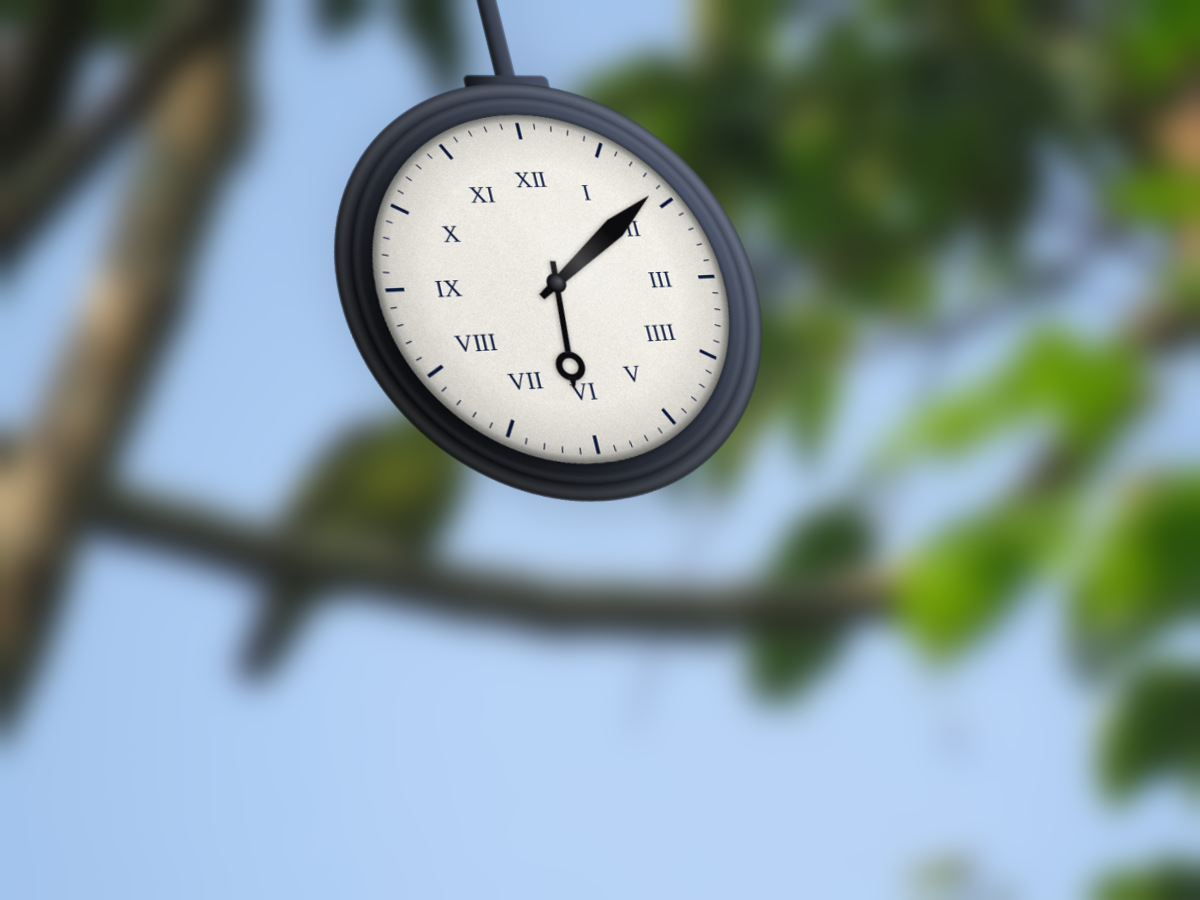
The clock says 6:09
